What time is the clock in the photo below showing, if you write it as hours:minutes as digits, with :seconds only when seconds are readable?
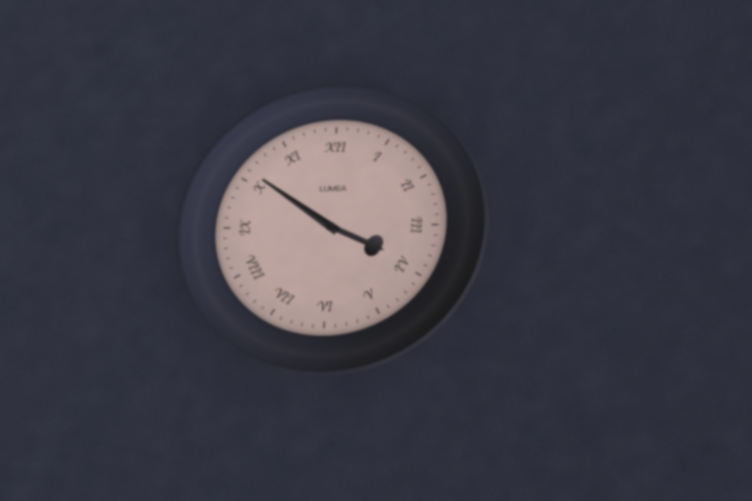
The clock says 3:51
